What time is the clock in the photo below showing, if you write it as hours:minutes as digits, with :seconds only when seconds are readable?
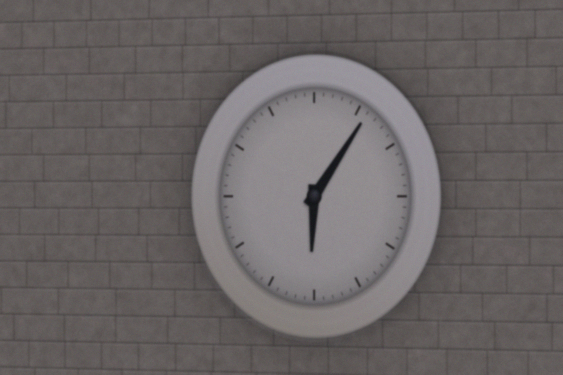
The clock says 6:06
